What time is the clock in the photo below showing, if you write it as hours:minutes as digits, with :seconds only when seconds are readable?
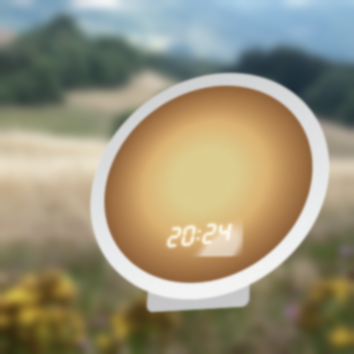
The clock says 20:24
